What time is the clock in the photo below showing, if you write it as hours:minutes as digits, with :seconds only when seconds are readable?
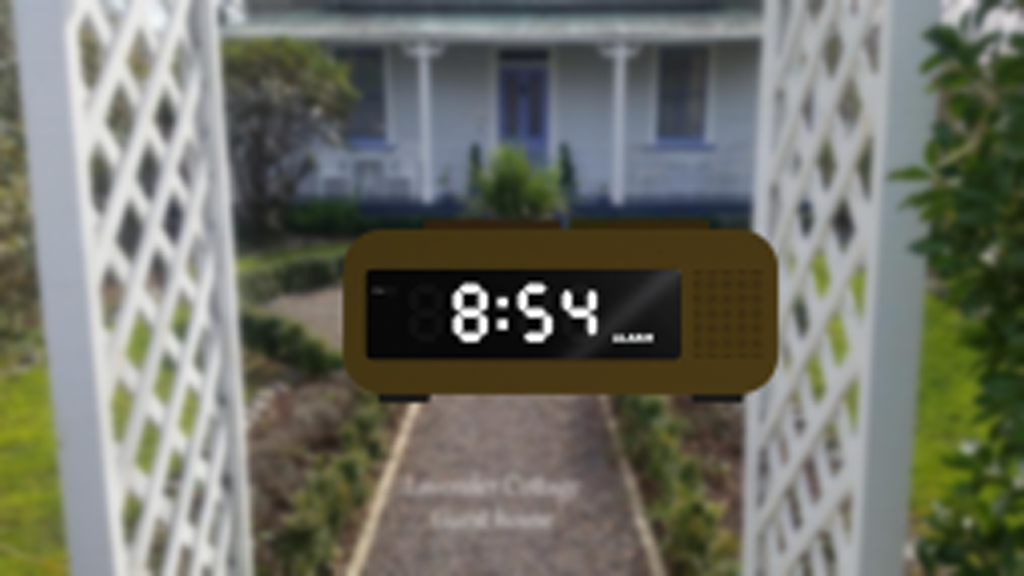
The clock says 8:54
